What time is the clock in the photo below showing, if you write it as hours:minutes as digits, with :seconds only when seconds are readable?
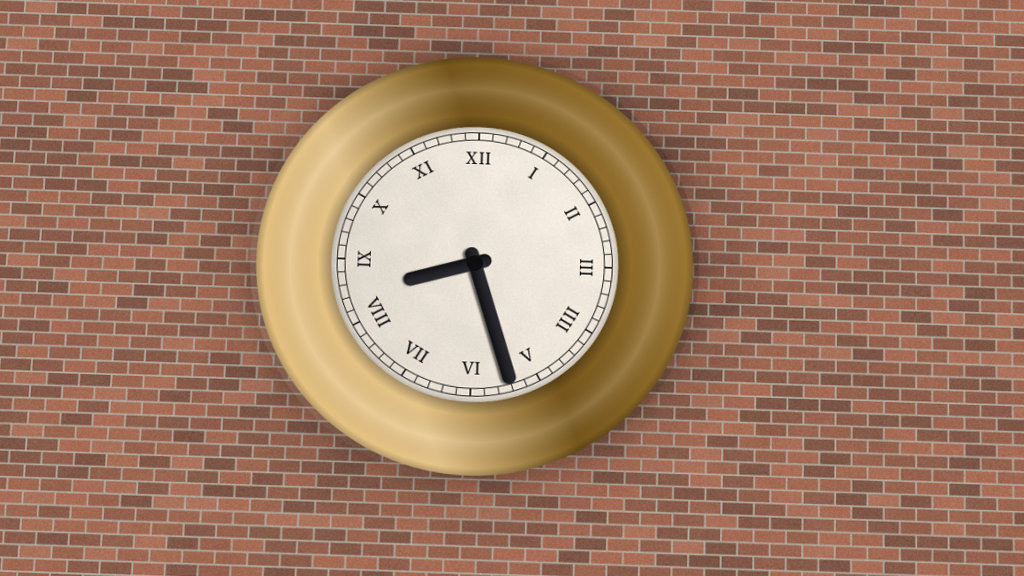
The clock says 8:27
